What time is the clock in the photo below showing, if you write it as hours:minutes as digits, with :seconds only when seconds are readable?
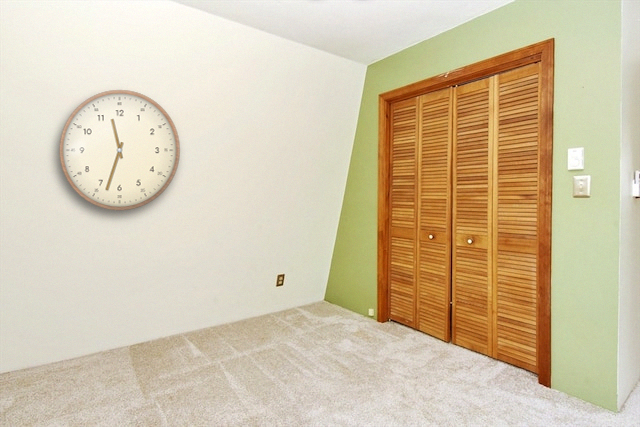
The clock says 11:33
